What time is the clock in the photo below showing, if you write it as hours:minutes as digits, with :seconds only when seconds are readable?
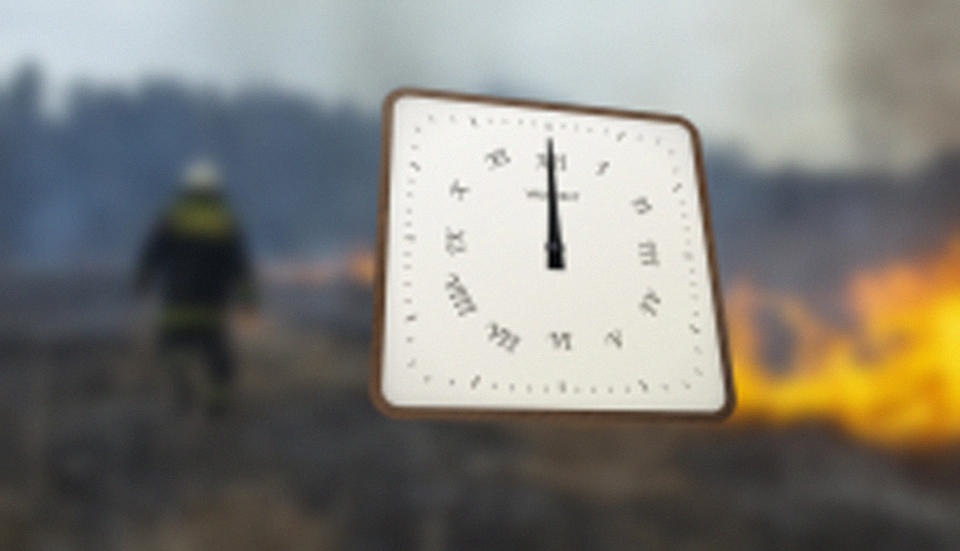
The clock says 12:00
